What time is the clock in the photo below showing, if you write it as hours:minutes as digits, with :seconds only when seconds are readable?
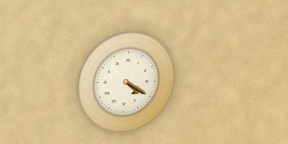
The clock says 4:20
